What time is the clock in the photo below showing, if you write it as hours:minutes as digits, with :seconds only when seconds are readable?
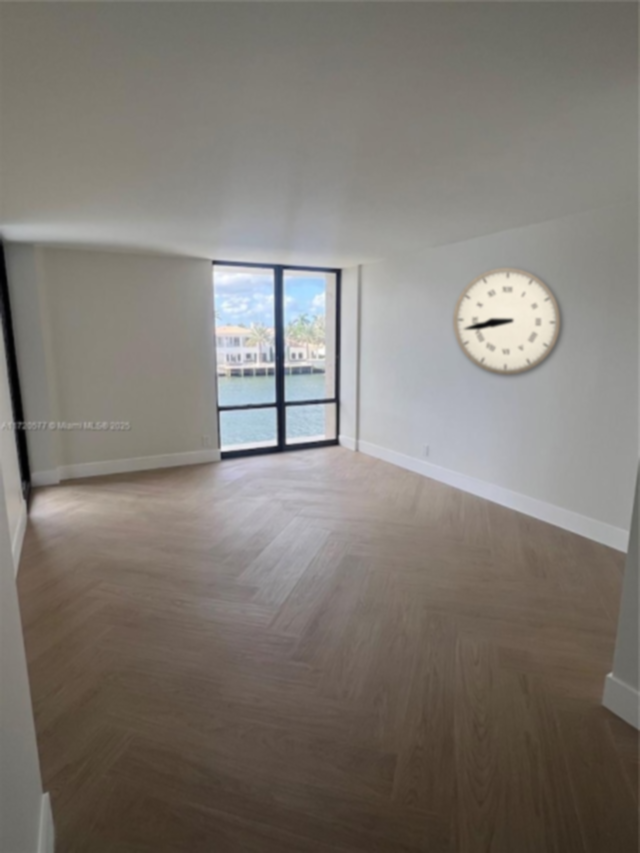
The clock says 8:43
